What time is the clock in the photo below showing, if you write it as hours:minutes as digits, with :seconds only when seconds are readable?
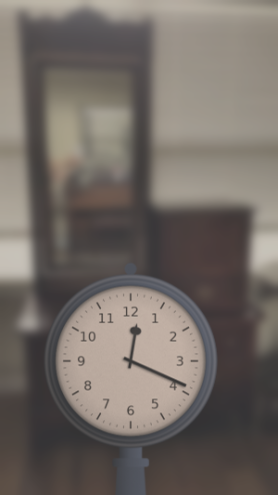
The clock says 12:19
